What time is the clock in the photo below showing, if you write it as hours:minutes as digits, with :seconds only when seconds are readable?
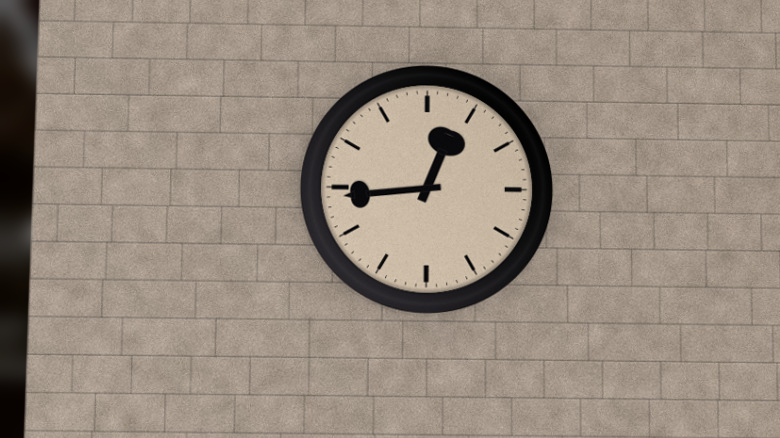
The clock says 12:44
